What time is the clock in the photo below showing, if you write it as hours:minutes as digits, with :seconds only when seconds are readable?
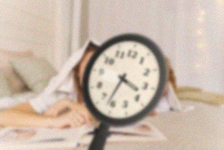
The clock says 3:32
